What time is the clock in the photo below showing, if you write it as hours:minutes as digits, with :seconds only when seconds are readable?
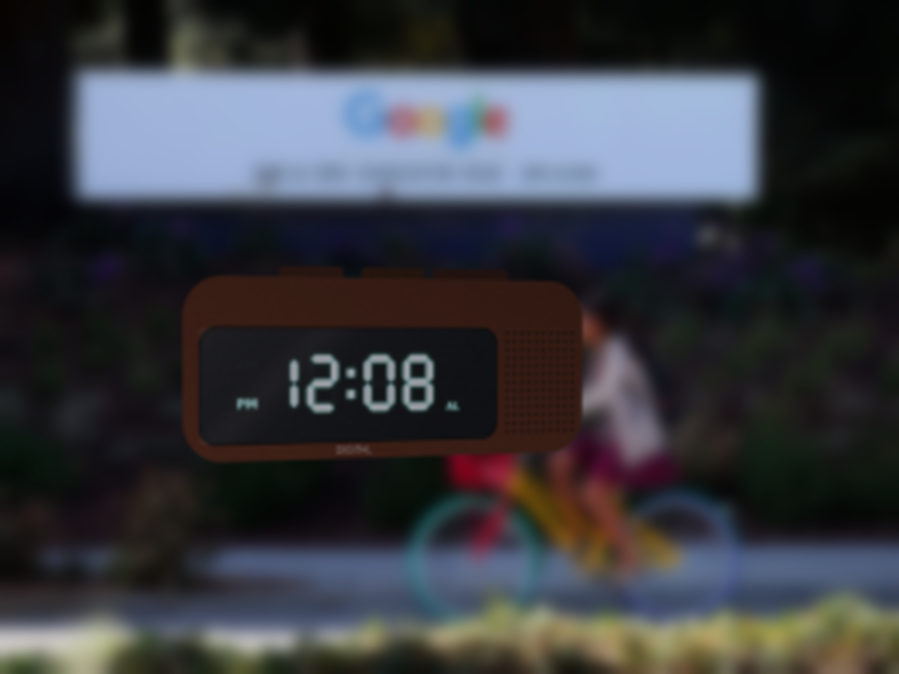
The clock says 12:08
